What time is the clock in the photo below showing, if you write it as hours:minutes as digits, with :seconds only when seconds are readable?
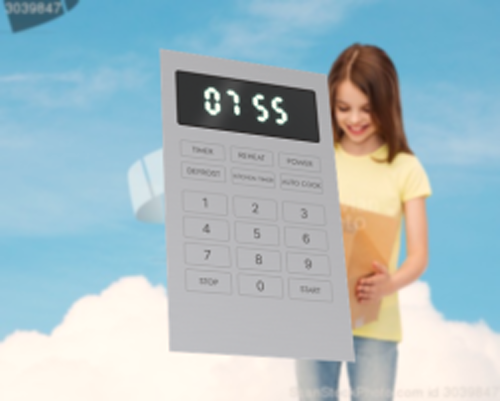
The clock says 7:55
